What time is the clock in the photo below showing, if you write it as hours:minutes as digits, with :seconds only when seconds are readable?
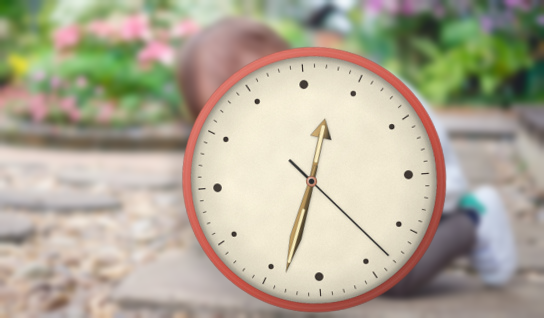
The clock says 12:33:23
